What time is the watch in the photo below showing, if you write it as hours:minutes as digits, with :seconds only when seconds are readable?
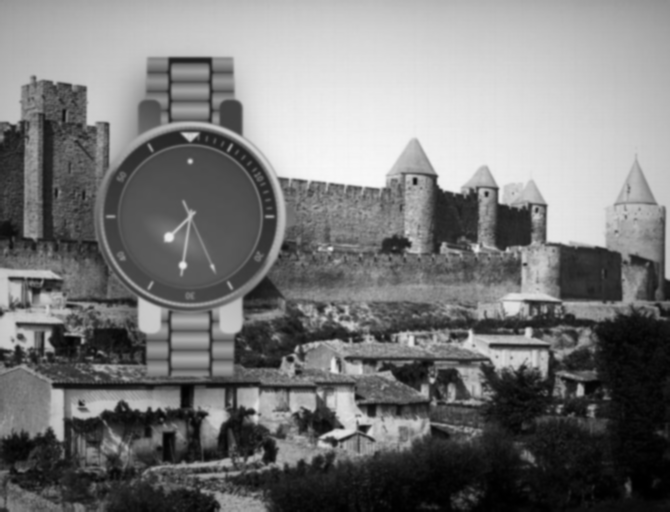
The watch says 7:31:26
